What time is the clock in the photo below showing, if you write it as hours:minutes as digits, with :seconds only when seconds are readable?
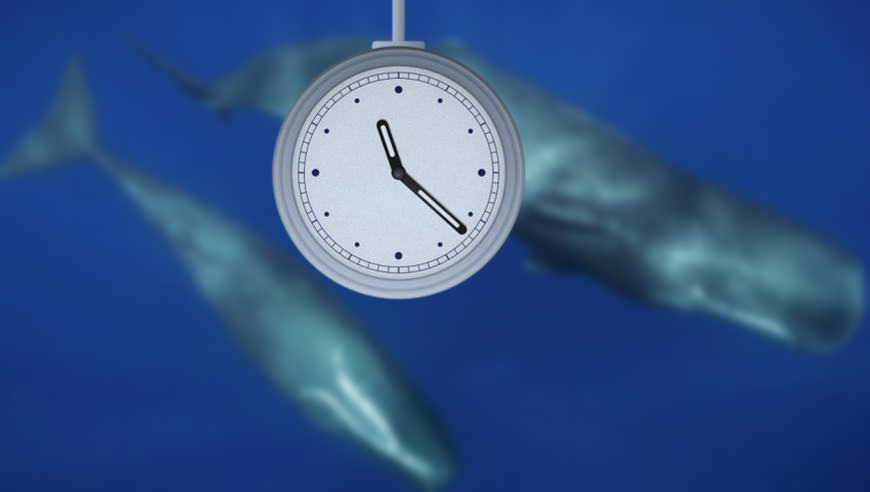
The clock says 11:22
